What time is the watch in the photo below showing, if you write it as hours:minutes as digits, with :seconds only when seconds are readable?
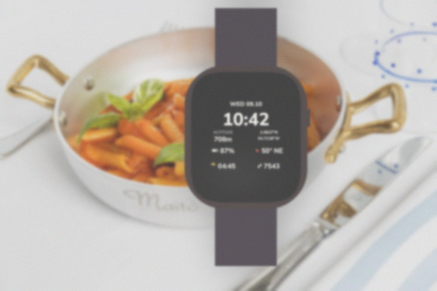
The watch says 10:42
